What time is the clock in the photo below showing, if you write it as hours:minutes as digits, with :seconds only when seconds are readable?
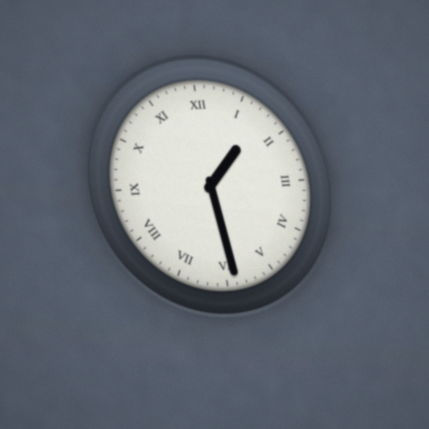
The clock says 1:29
